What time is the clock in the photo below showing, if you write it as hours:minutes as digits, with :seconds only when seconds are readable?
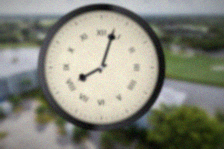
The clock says 8:03
